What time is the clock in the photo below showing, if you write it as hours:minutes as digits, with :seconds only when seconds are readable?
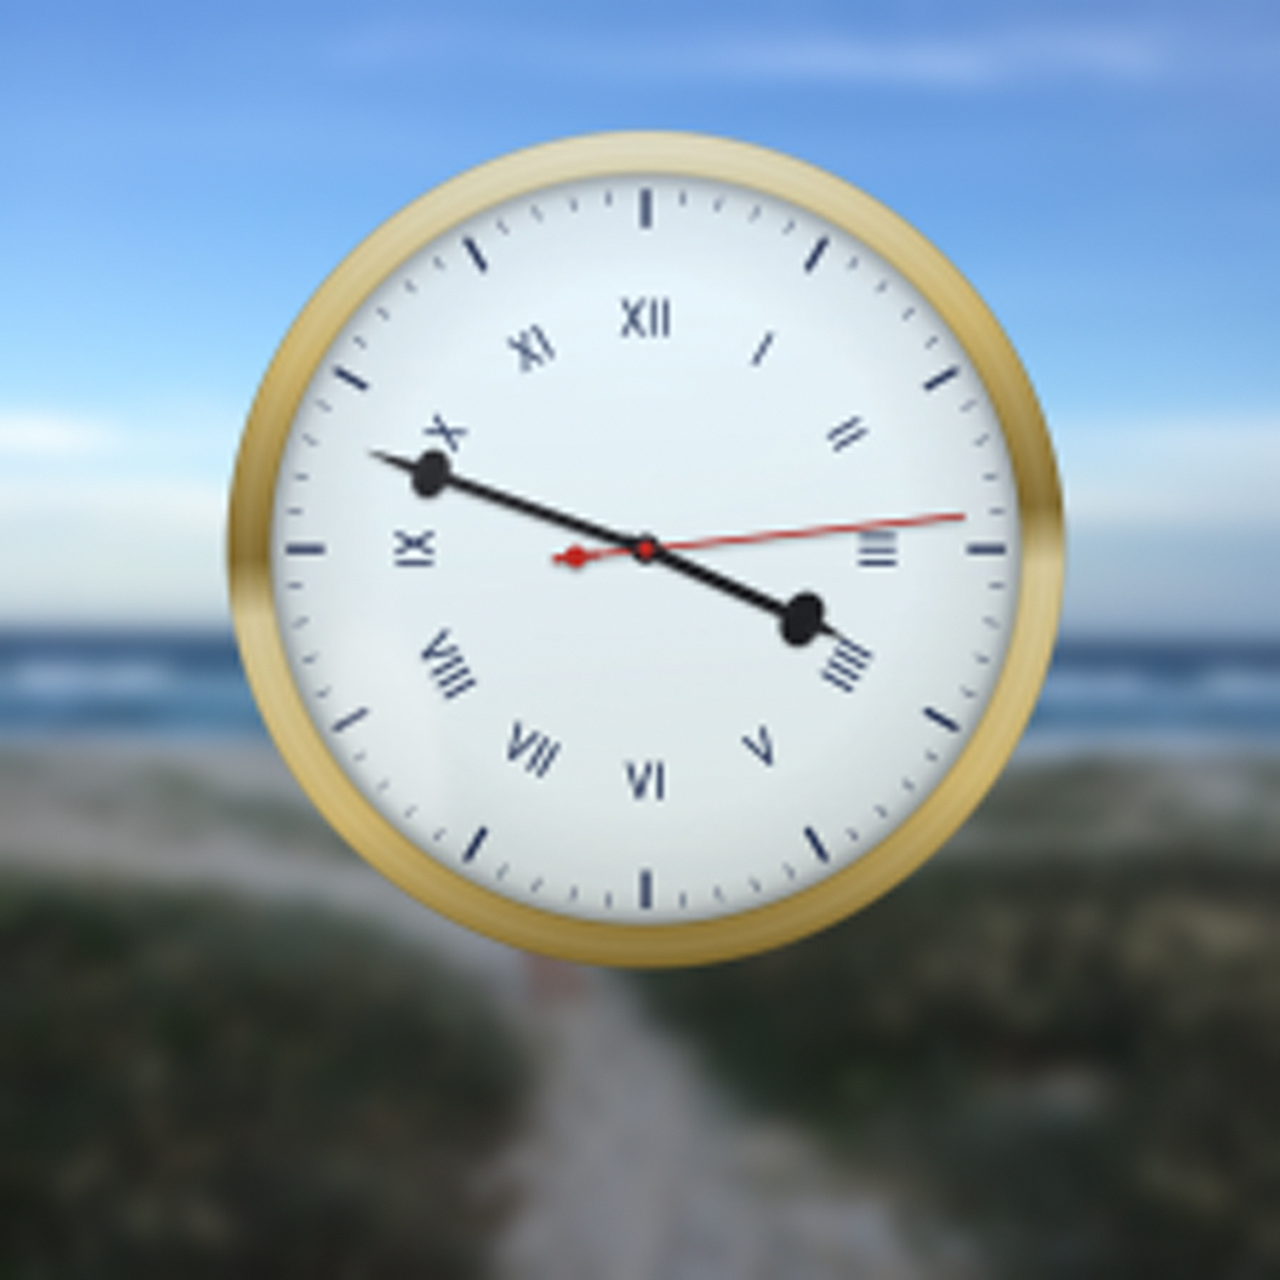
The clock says 3:48:14
